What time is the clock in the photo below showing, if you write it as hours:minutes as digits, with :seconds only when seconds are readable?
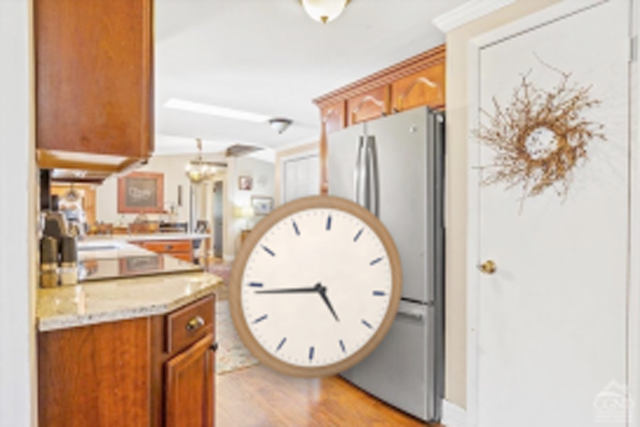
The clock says 4:44
